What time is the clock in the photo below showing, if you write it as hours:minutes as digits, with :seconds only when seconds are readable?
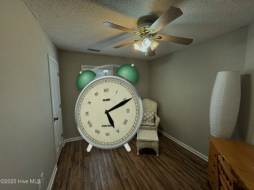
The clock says 5:11
